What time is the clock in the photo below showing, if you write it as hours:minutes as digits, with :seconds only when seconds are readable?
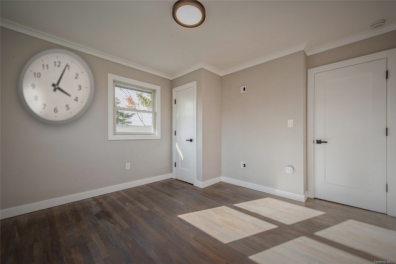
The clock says 4:04
